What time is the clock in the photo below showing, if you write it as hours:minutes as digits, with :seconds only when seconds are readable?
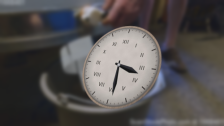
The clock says 3:29
